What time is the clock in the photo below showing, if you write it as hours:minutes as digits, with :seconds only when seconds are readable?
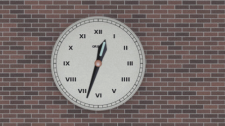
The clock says 12:33
